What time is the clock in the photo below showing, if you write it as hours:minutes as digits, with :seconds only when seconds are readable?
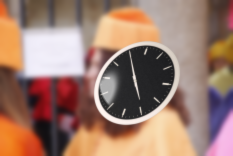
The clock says 4:55
